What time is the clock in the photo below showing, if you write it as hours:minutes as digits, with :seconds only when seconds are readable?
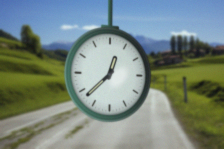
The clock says 12:38
